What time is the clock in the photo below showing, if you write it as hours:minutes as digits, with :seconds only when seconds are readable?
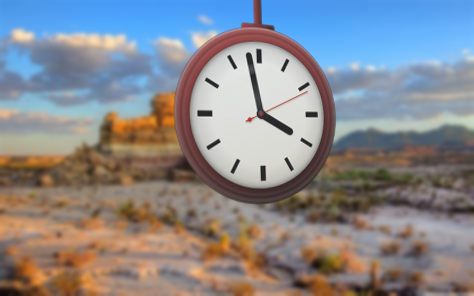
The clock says 3:58:11
